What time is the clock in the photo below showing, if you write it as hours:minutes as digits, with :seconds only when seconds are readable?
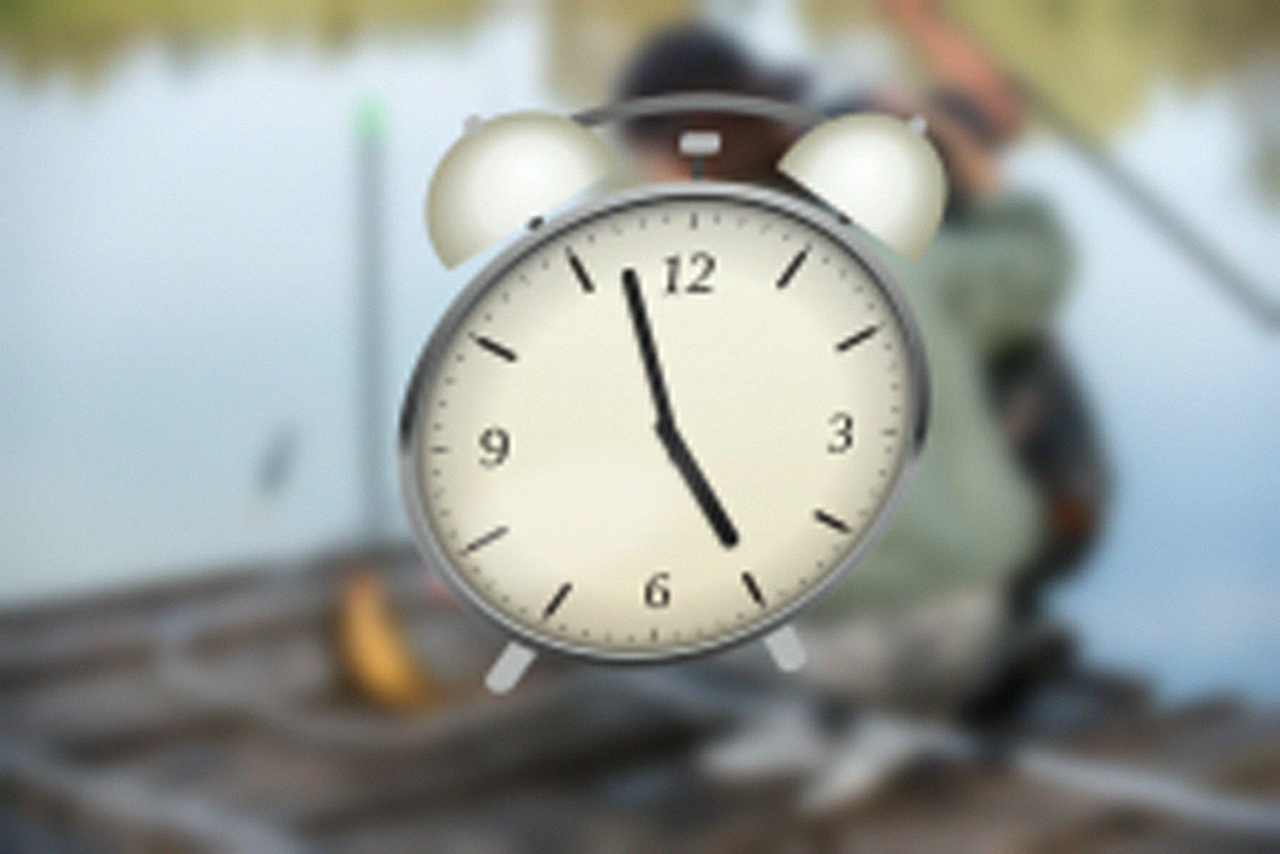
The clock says 4:57
